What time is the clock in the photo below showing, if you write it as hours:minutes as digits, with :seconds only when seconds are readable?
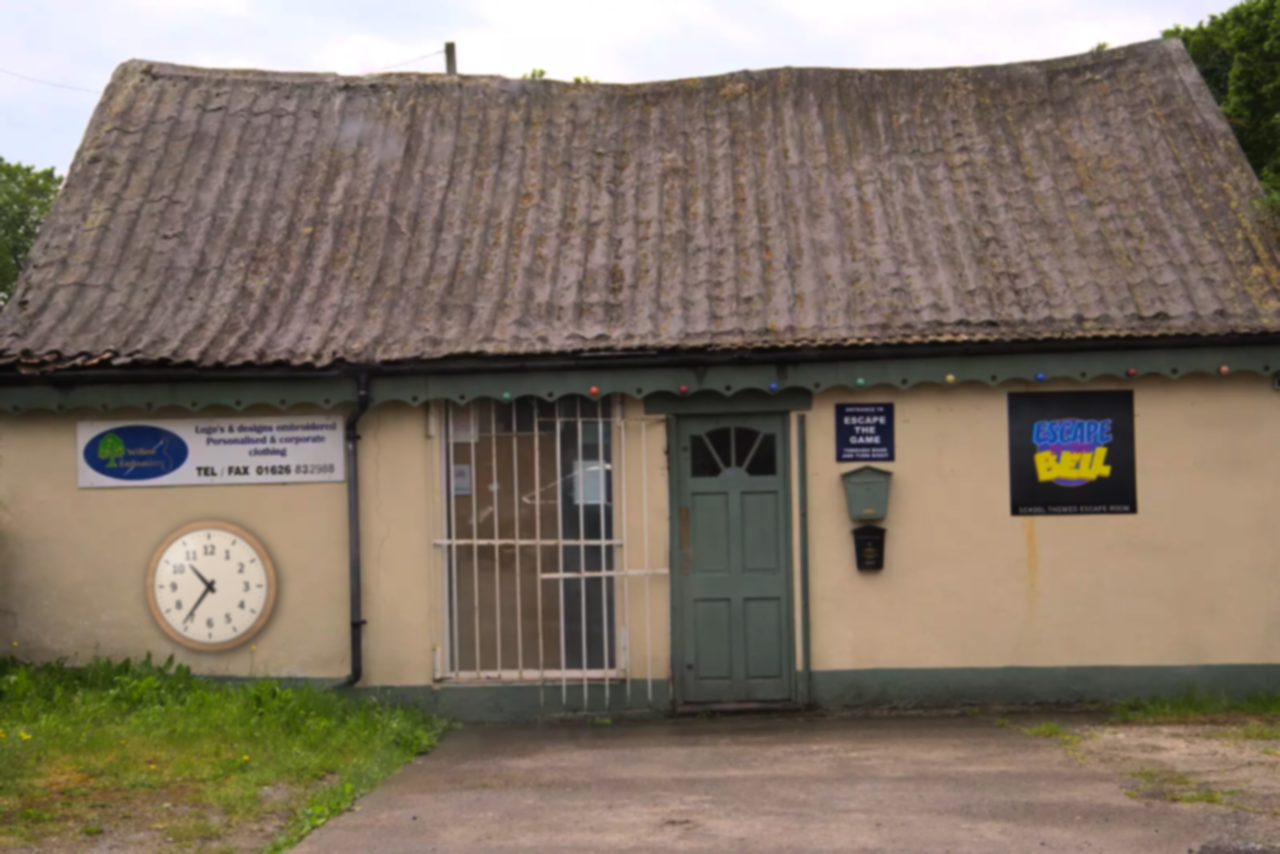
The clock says 10:36
